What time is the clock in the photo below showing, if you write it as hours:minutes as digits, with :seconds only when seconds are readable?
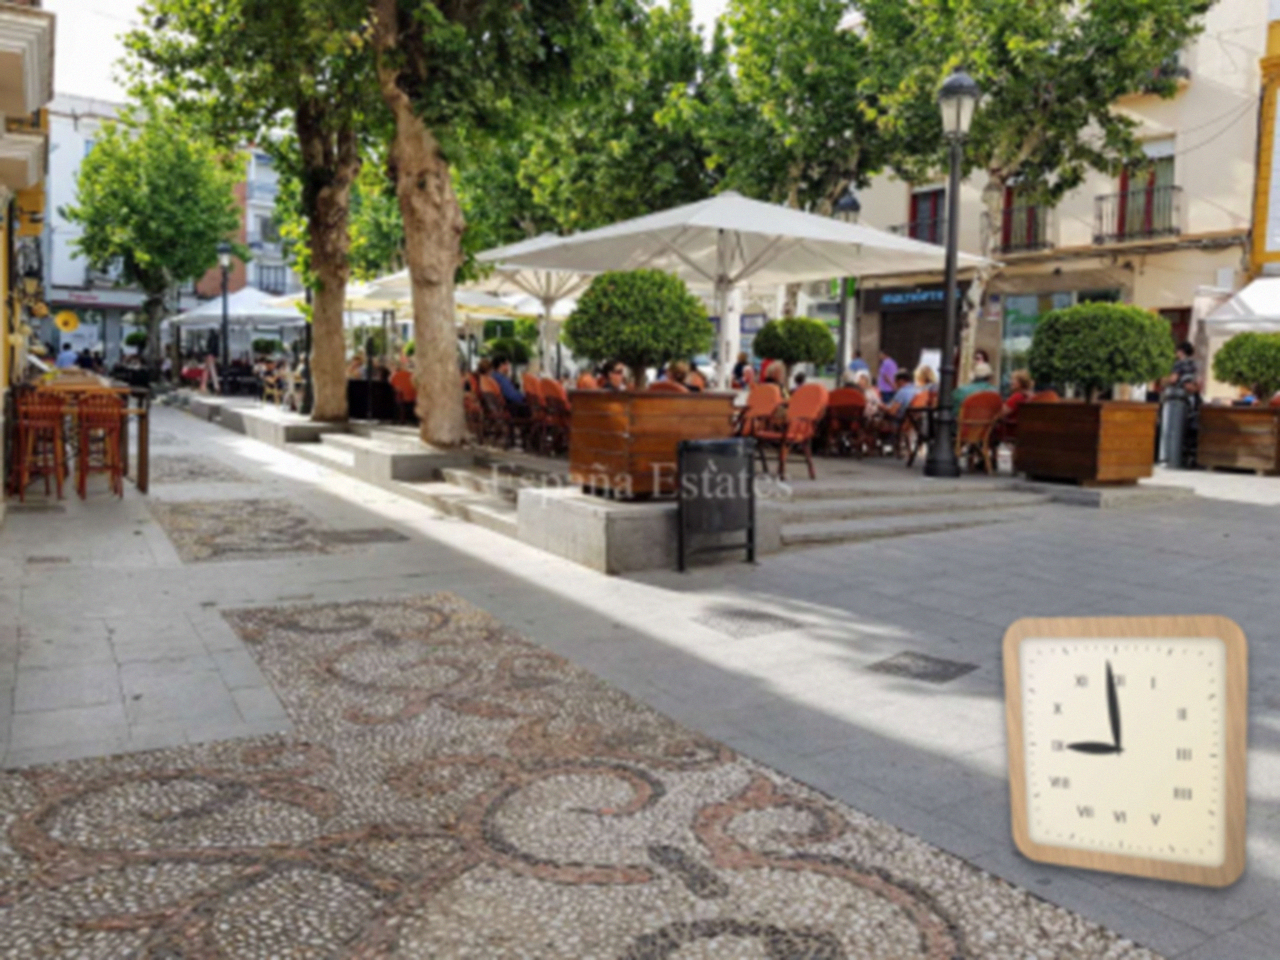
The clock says 8:59
